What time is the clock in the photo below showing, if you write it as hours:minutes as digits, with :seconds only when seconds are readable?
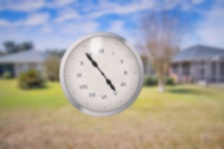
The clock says 4:54
